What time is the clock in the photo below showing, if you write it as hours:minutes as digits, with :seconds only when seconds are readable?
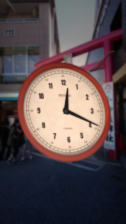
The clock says 12:19
